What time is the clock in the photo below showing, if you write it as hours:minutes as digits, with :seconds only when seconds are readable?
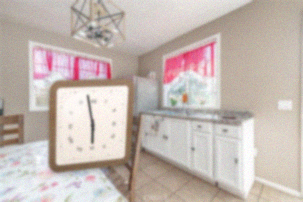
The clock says 5:58
